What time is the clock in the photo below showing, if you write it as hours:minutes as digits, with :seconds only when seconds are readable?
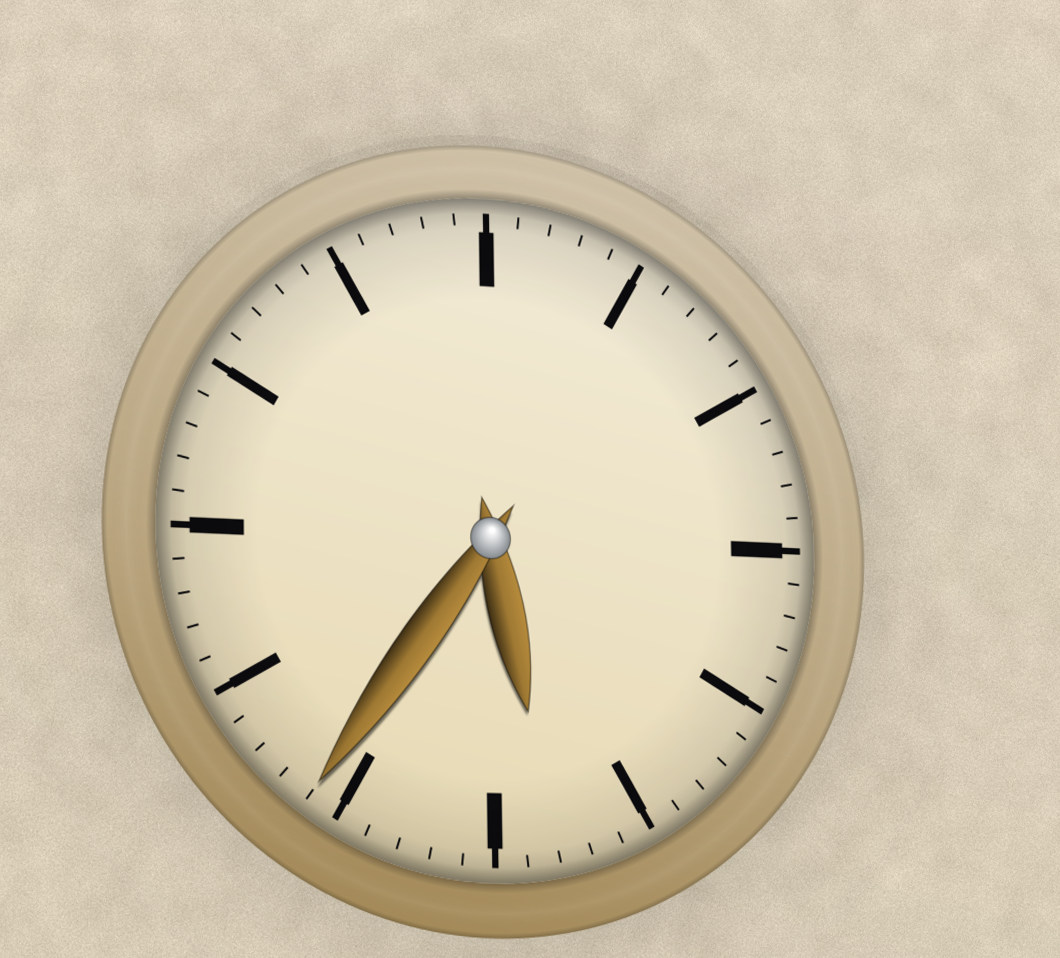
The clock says 5:36
